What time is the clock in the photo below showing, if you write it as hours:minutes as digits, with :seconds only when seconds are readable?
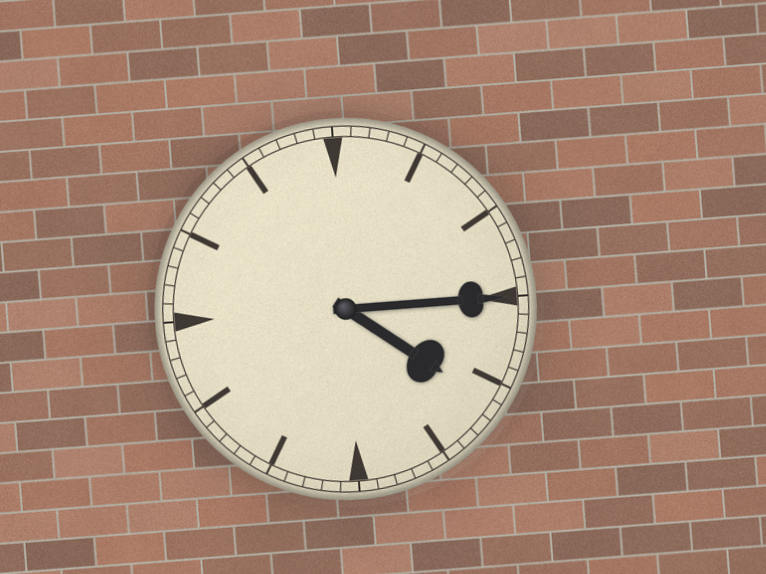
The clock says 4:15
